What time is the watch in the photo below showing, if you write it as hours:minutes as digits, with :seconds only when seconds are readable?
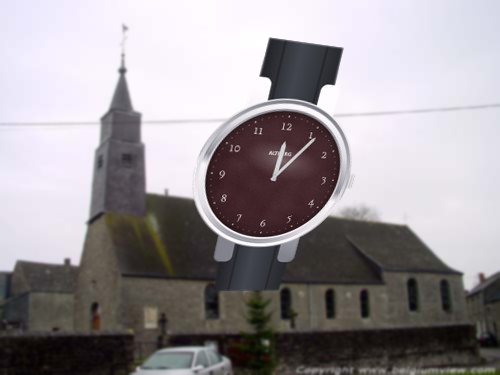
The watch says 12:06
